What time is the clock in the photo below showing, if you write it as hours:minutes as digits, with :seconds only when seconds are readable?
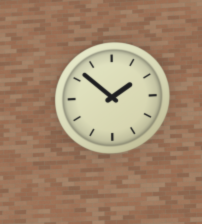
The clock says 1:52
